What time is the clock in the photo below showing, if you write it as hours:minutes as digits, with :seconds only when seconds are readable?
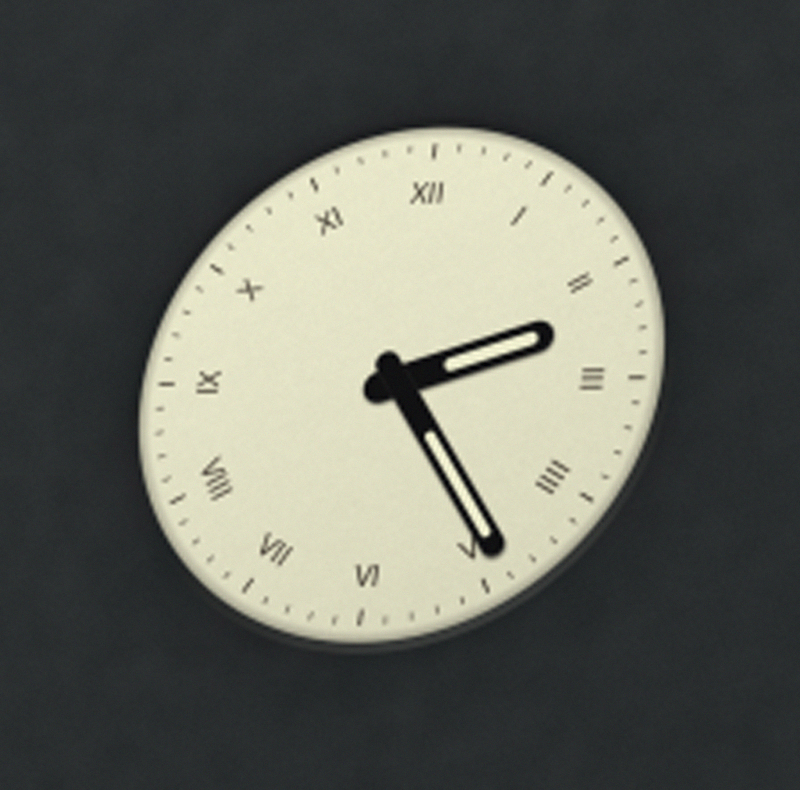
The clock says 2:24
